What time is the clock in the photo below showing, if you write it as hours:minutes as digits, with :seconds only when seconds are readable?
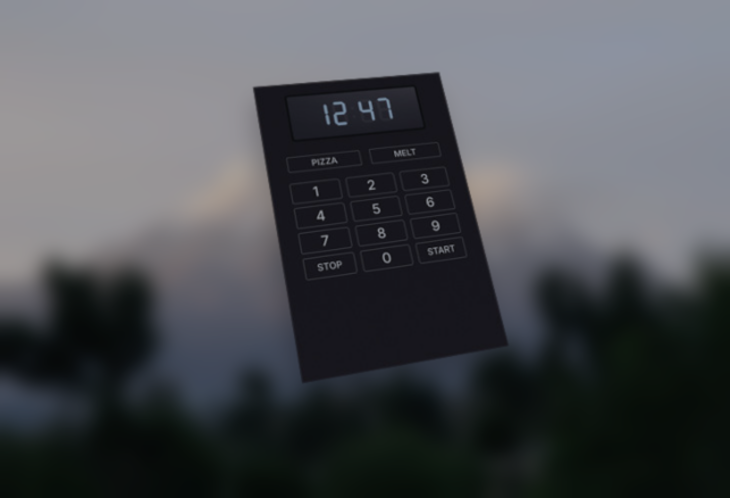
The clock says 12:47
